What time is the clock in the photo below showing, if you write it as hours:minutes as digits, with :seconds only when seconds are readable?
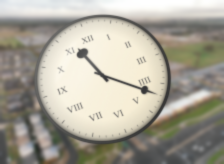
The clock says 11:22
